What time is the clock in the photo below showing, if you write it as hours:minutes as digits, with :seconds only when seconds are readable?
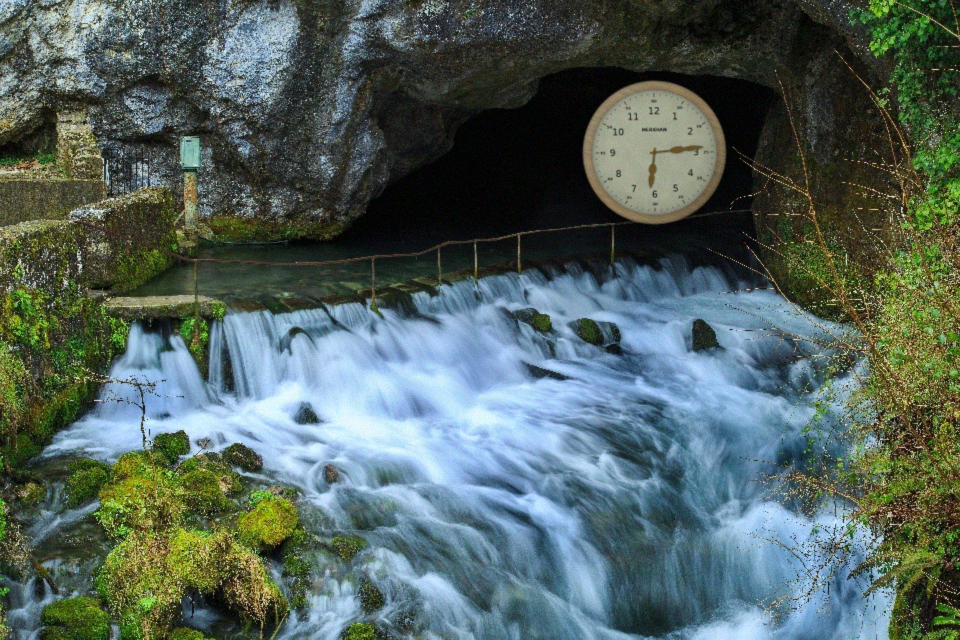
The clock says 6:14
